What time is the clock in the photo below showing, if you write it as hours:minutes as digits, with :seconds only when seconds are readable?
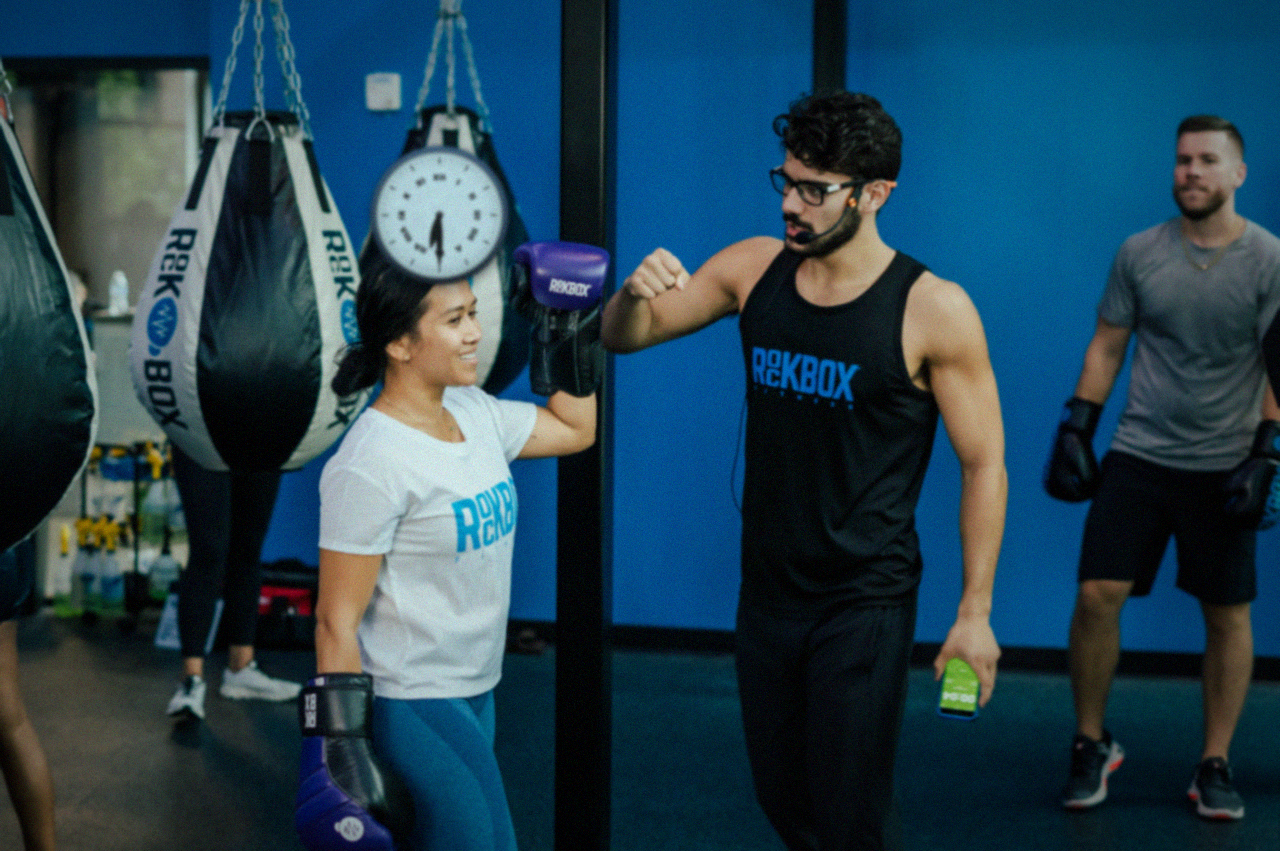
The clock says 6:30
